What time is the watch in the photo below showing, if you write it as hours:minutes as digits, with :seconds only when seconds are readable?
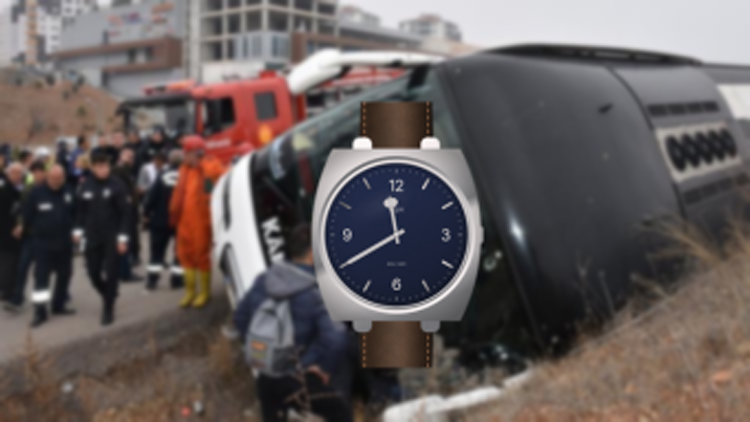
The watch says 11:40
